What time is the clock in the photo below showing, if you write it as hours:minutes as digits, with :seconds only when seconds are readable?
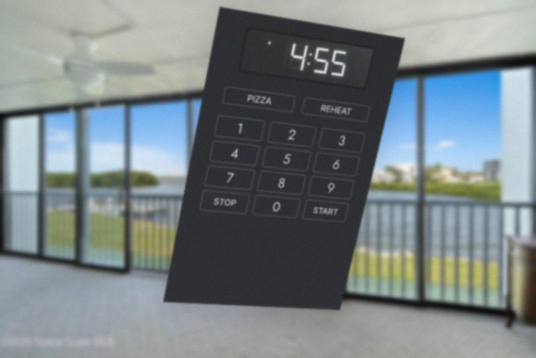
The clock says 4:55
